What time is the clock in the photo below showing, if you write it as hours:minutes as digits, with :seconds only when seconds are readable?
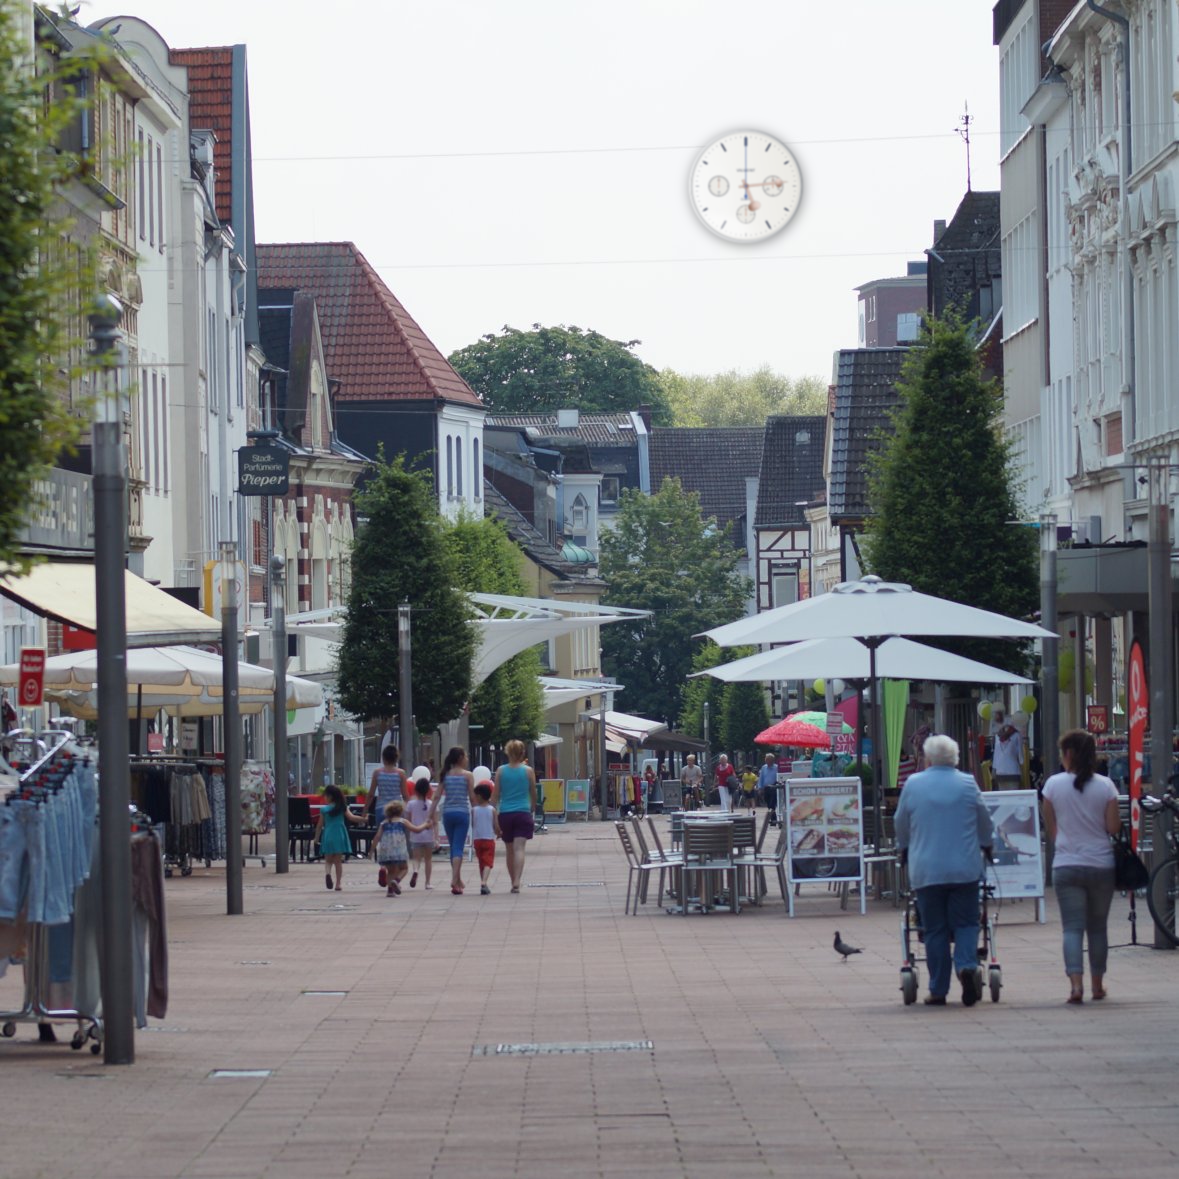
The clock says 5:14
